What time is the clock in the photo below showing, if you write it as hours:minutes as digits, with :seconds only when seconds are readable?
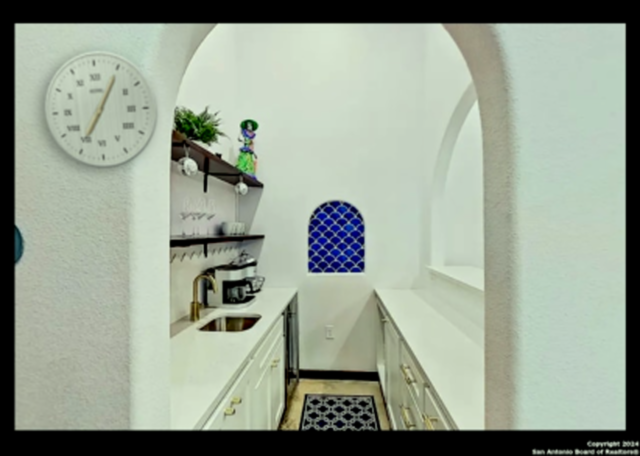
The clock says 7:05
